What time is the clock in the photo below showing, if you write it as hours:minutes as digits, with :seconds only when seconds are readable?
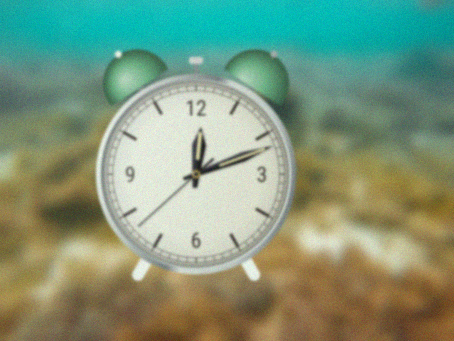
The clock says 12:11:38
